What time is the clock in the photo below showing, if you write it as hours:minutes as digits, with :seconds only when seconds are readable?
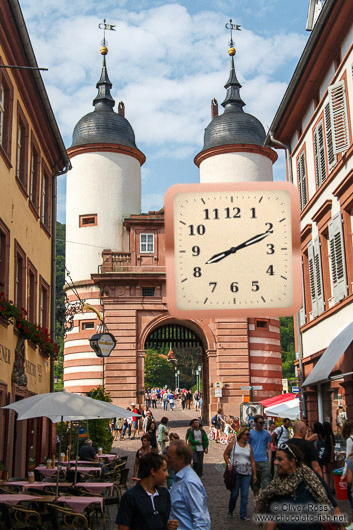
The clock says 8:11
